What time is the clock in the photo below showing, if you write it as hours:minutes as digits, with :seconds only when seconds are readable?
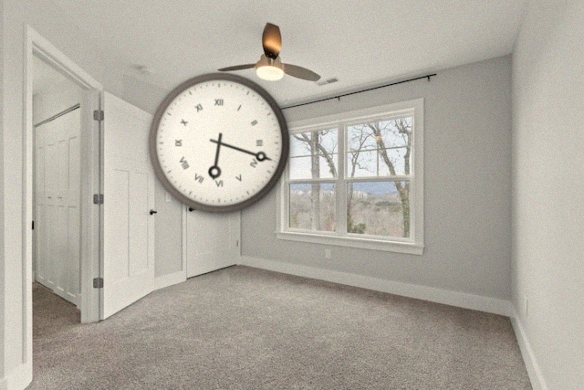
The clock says 6:18
